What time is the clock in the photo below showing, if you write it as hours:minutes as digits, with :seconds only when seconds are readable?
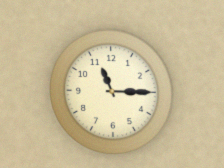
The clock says 11:15
